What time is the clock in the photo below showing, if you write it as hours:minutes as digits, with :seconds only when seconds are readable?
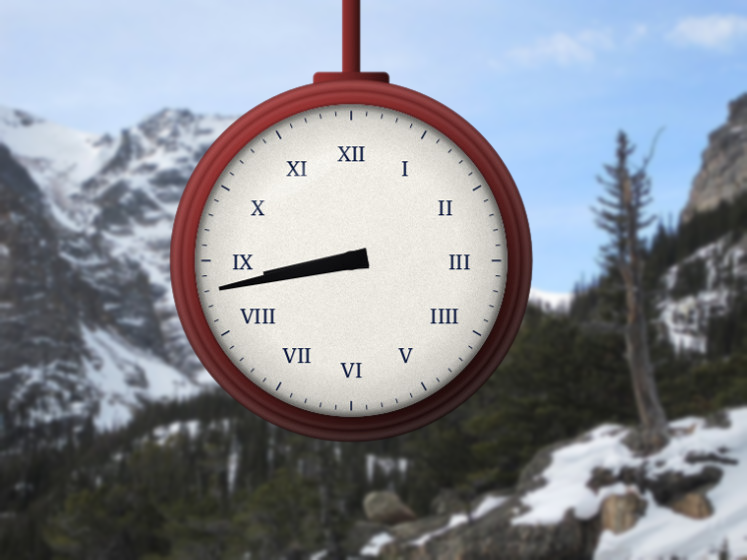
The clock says 8:43
